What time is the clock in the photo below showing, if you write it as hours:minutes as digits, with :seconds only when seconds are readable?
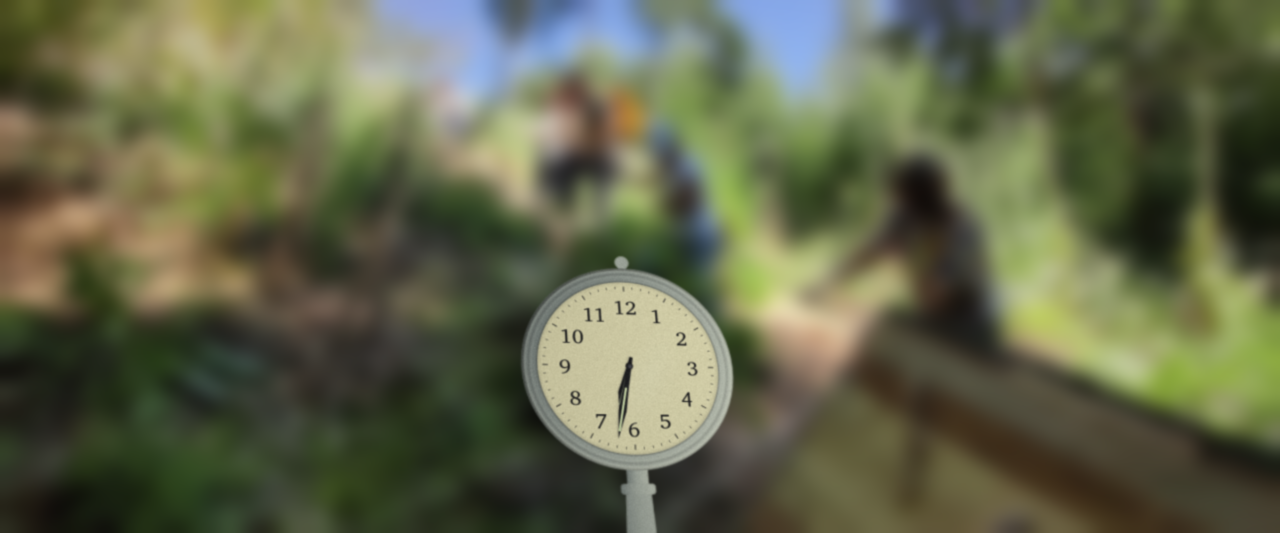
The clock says 6:32
